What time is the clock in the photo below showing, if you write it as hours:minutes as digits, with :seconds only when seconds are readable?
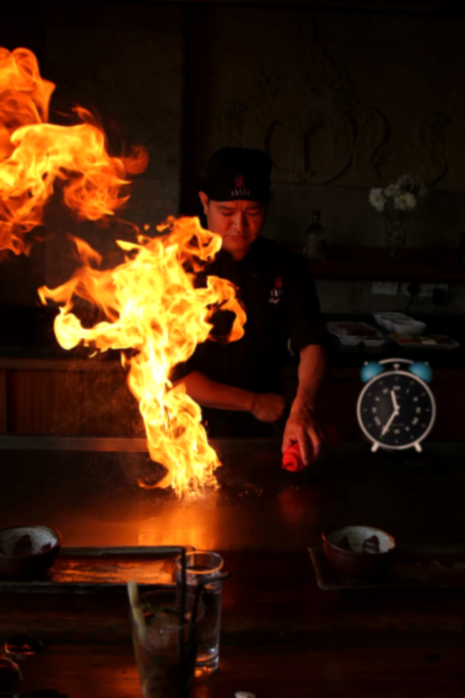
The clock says 11:35
